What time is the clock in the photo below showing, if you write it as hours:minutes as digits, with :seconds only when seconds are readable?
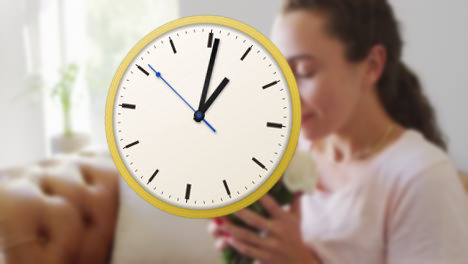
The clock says 1:00:51
